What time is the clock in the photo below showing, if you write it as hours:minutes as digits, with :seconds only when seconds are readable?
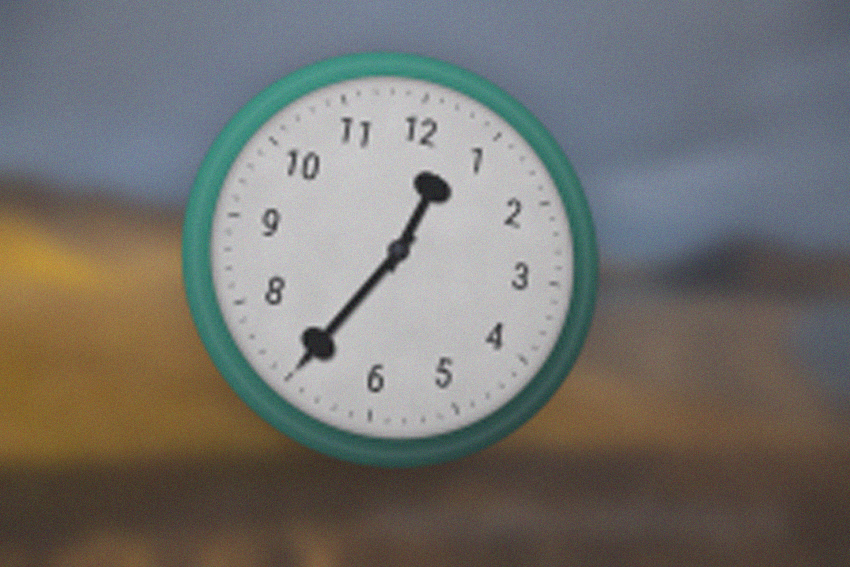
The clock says 12:35
